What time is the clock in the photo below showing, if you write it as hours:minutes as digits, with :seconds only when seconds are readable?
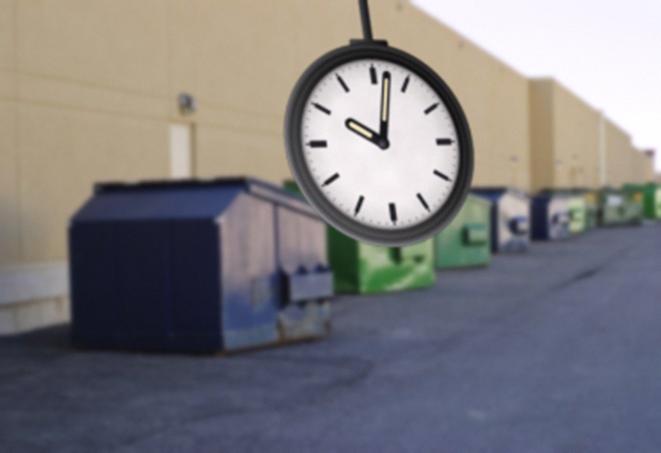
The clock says 10:02
